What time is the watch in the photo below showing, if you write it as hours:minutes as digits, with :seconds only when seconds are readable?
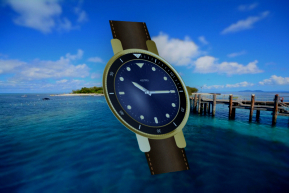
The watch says 10:15
